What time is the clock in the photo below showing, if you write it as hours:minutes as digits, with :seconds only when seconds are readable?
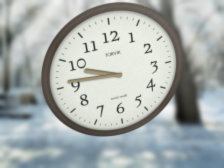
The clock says 9:46
